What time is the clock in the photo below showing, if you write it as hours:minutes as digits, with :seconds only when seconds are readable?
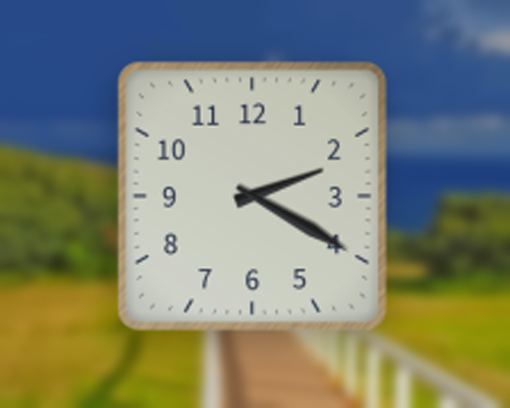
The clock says 2:20
